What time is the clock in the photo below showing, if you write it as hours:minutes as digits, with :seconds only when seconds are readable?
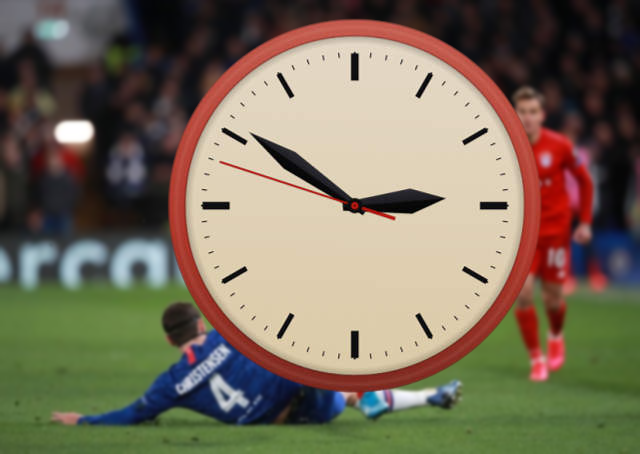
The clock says 2:50:48
